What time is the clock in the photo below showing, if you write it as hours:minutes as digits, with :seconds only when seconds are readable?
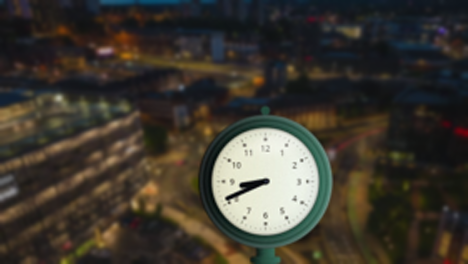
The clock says 8:41
